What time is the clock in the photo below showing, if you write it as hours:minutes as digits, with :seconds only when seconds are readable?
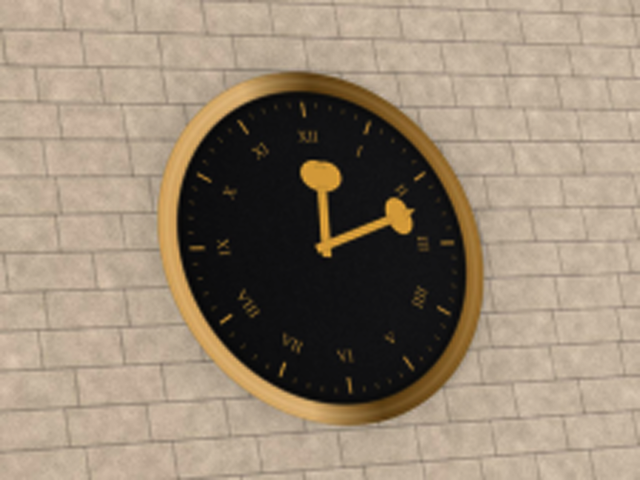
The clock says 12:12
